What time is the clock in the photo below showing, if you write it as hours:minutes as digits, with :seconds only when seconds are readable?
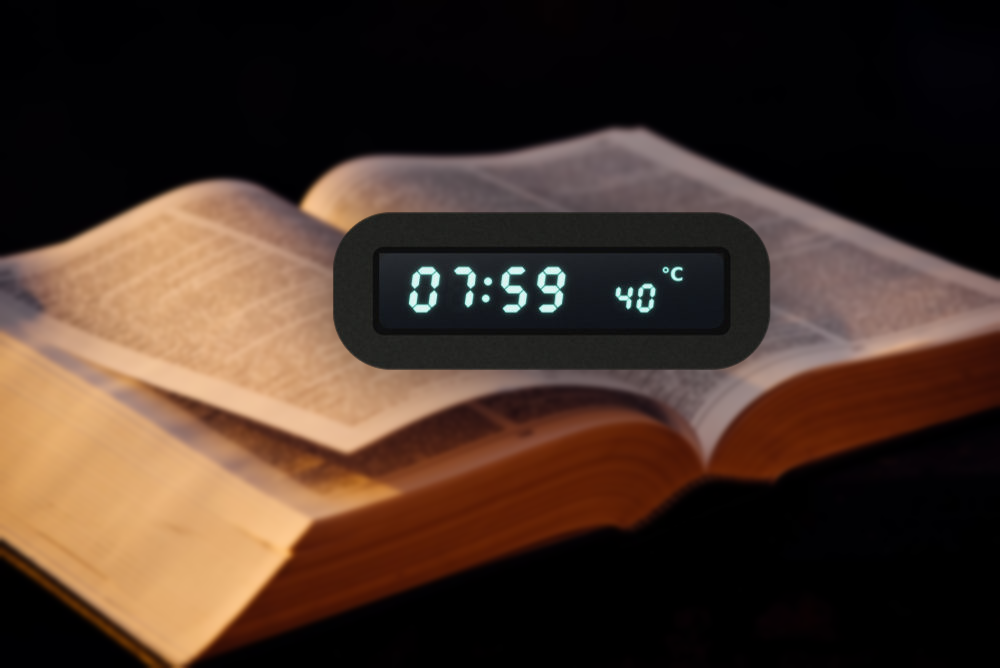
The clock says 7:59
